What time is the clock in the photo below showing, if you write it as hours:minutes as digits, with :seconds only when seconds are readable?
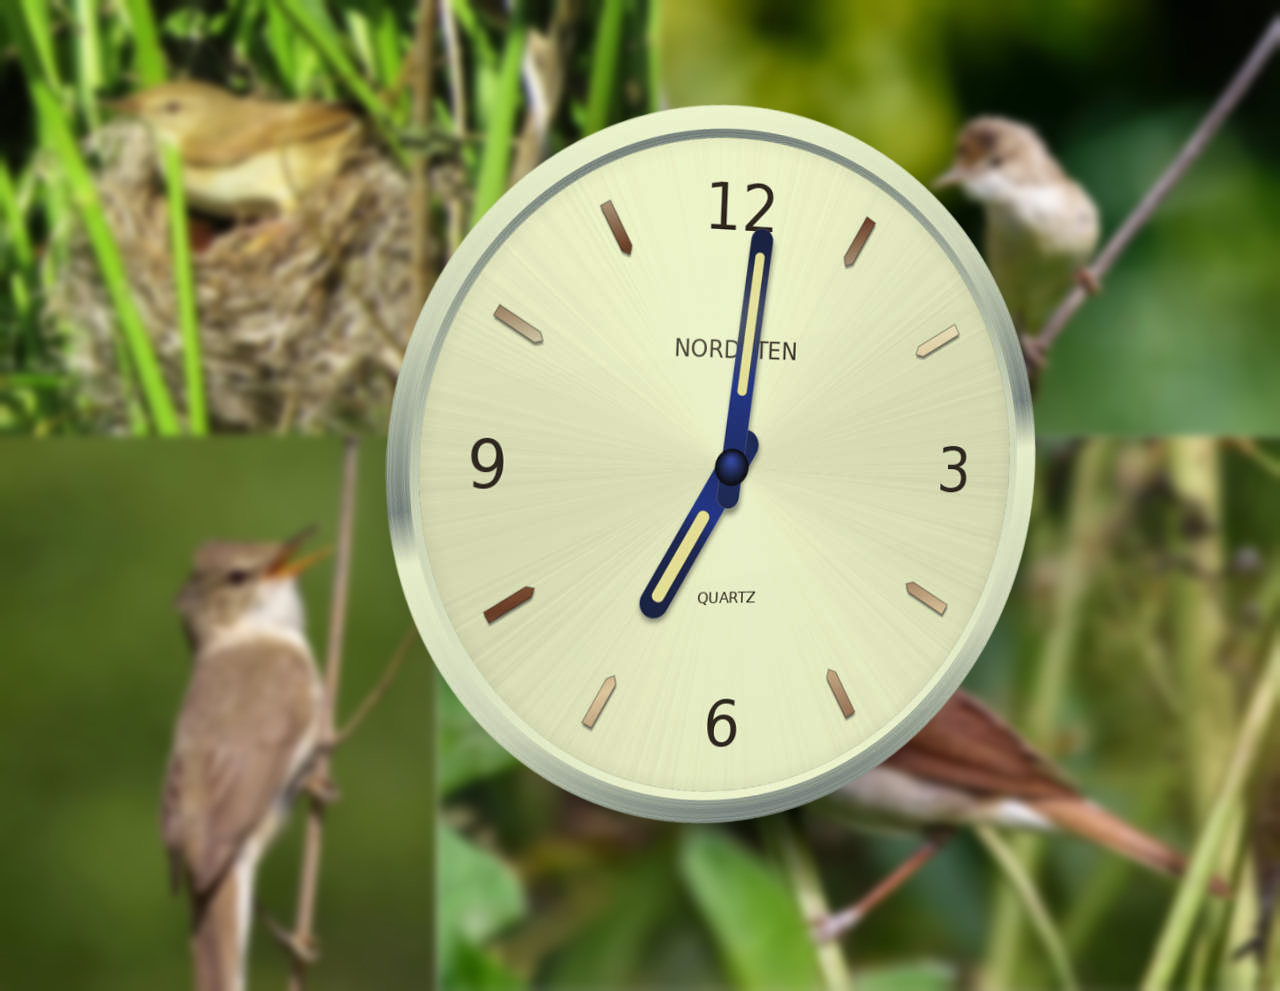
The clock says 7:01
